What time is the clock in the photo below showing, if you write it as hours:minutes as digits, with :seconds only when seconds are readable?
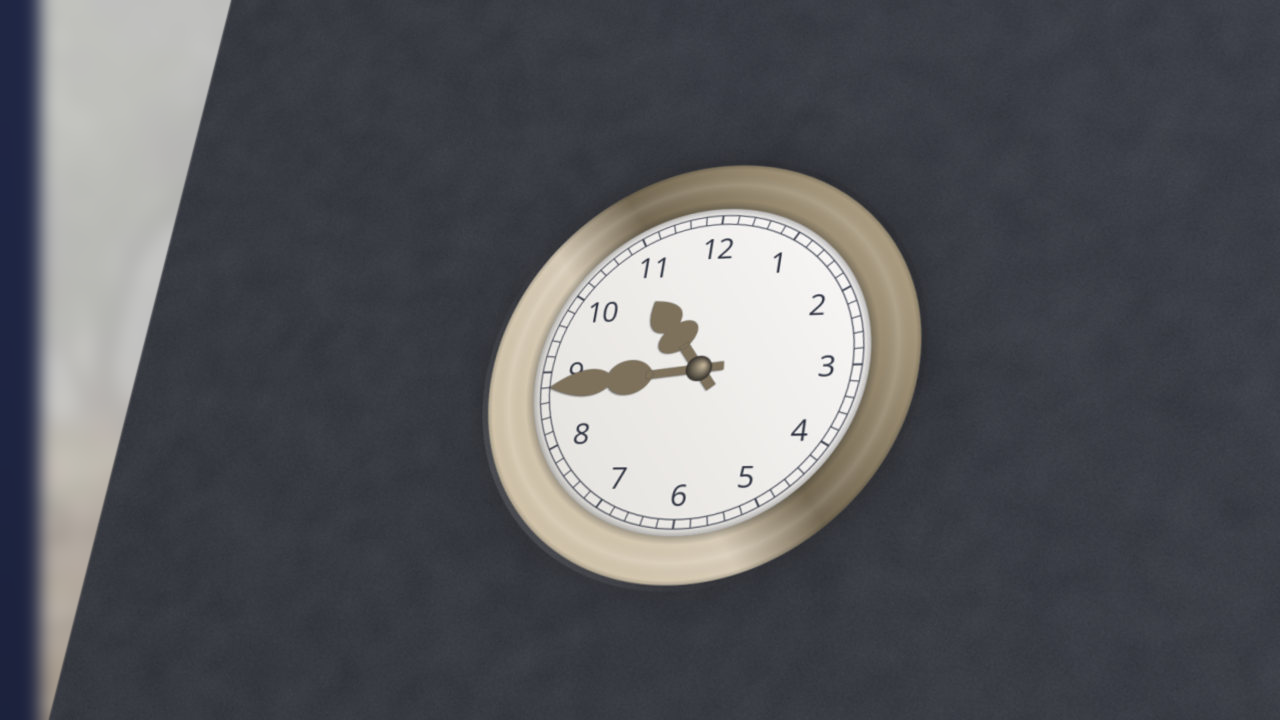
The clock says 10:44
